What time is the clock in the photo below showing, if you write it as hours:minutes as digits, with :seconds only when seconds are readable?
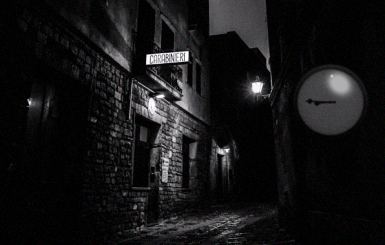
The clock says 8:45
